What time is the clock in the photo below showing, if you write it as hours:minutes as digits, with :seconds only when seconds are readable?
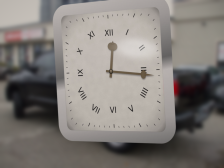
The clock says 12:16
